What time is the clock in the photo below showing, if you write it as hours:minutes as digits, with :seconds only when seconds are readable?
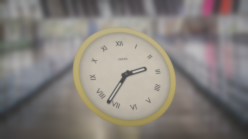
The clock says 2:37
